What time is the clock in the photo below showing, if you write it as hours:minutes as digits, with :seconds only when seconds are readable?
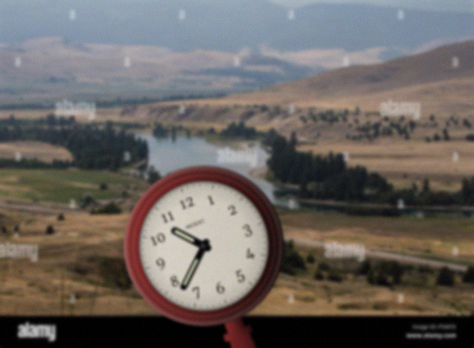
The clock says 10:38
